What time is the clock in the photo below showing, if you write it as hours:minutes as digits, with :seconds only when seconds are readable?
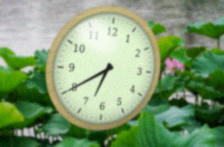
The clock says 6:40
